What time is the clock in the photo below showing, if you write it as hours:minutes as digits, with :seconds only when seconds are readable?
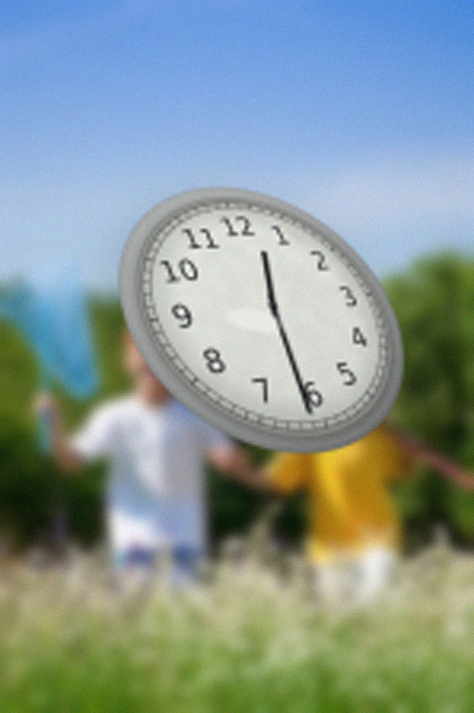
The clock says 12:31
